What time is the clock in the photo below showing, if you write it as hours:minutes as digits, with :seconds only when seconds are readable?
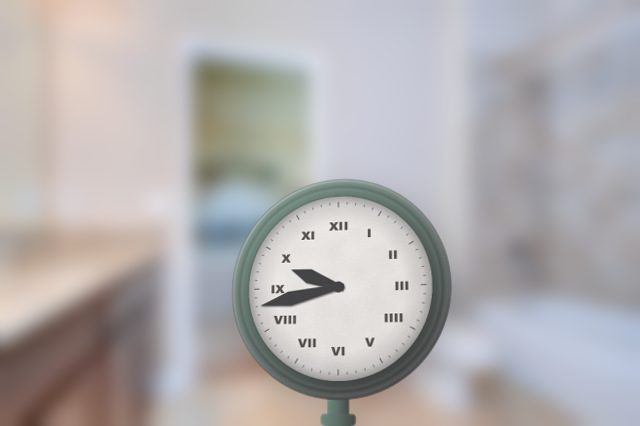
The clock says 9:43
